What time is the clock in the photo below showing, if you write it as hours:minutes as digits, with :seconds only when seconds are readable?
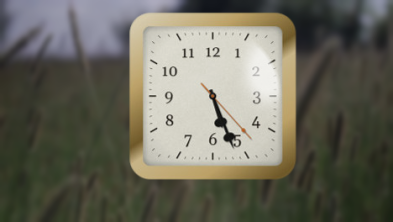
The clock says 5:26:23
